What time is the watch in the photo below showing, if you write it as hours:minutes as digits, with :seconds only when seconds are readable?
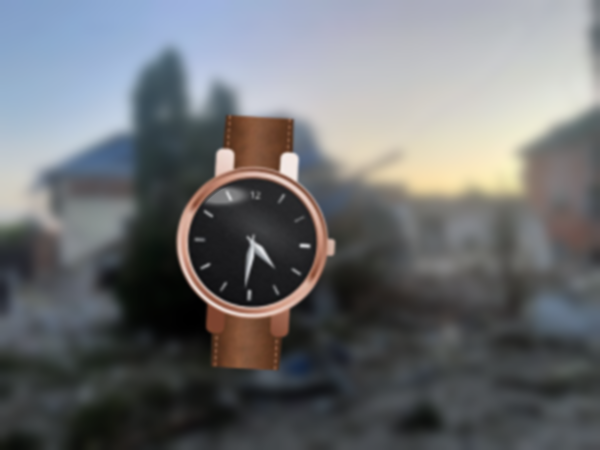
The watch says 4:31
